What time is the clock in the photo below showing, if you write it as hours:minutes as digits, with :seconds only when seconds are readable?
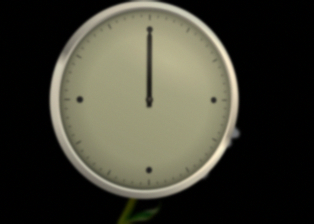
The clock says 12:00
